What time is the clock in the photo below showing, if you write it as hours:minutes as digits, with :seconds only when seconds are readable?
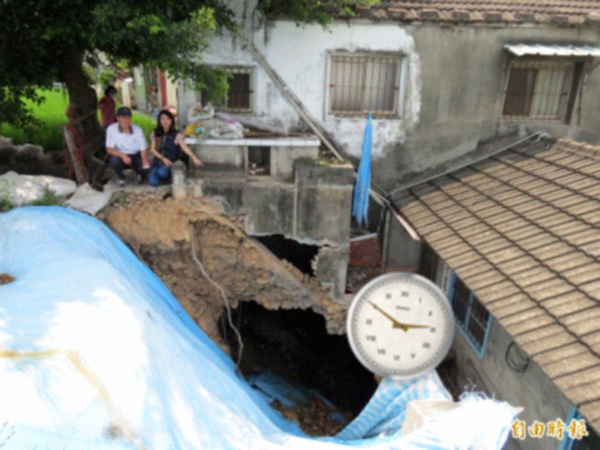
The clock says 2:50
